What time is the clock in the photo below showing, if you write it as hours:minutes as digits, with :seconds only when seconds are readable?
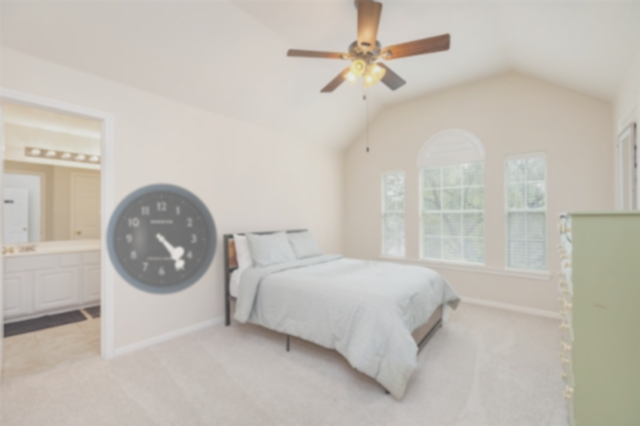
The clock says 4:24
